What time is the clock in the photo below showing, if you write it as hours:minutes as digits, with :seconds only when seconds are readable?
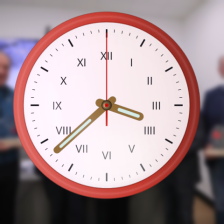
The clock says 3:38:00
